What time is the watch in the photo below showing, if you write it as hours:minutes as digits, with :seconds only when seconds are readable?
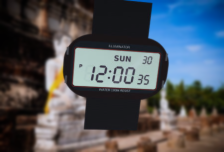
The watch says 12:00:35
